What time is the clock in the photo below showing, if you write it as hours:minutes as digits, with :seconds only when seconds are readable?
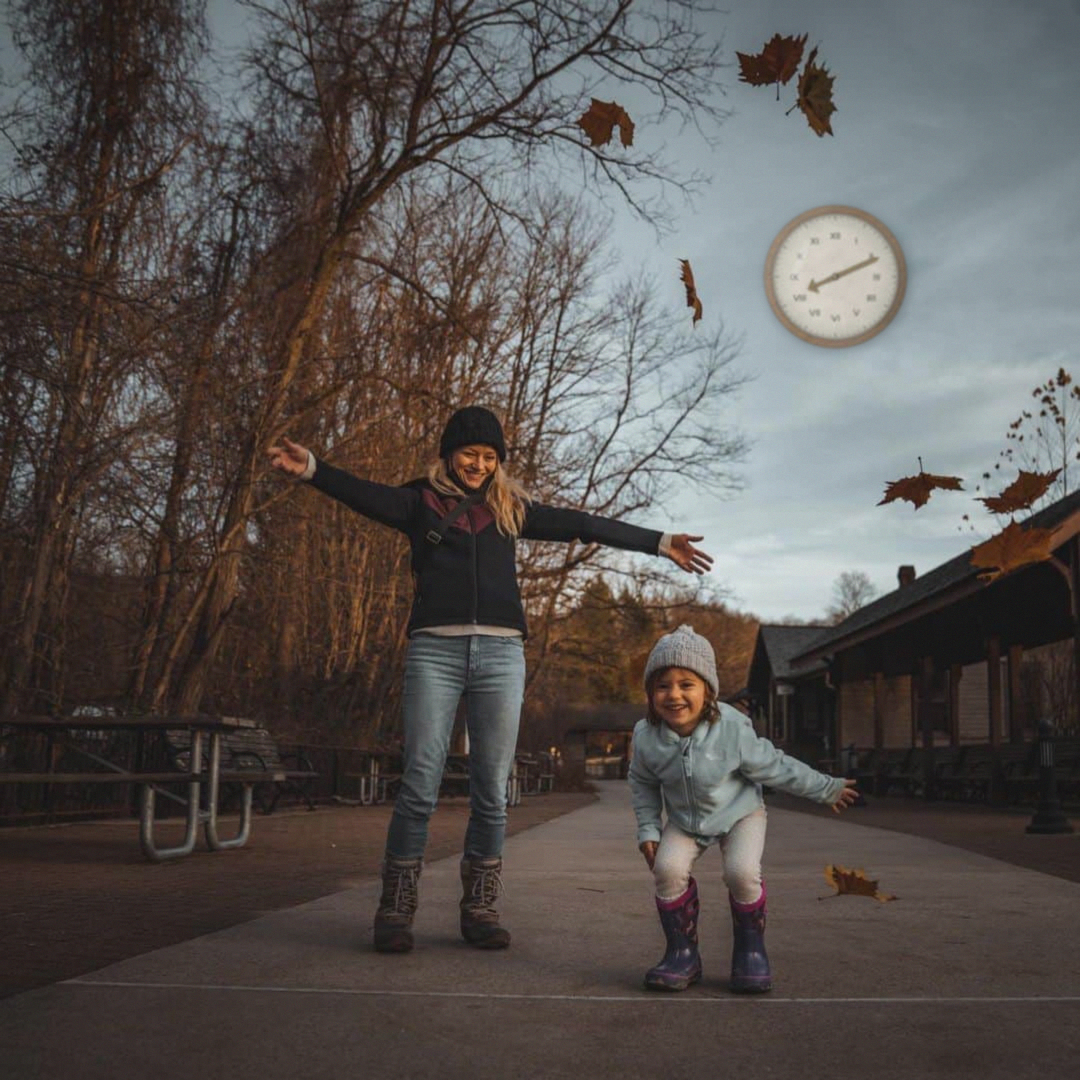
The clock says 8:11
